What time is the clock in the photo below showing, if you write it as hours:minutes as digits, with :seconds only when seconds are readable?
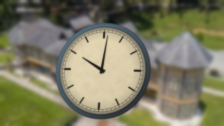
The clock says 10:01
